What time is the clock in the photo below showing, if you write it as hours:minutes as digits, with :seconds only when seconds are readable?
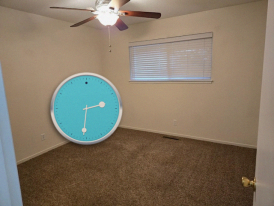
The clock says 2:31
